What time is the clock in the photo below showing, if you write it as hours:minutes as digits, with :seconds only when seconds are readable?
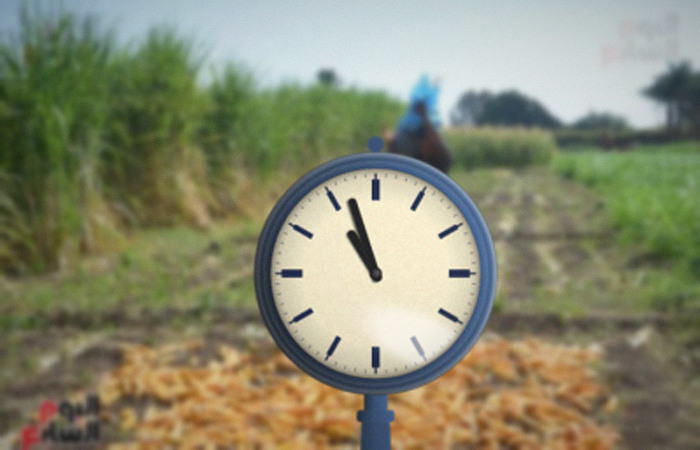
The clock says 10:57
